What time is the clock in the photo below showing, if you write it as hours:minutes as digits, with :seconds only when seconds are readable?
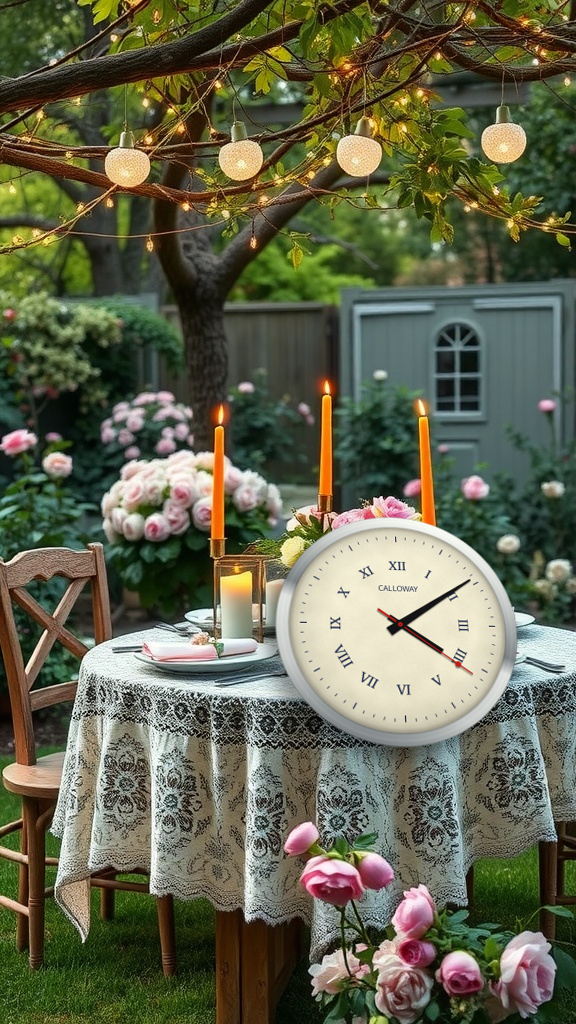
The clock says 4:09:21
